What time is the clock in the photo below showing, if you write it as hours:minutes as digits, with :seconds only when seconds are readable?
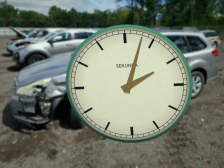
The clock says 2:03
